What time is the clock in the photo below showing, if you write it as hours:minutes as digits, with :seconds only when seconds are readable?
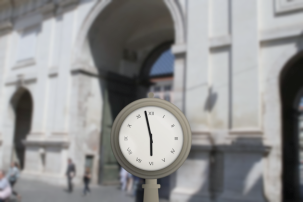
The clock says 5:58
